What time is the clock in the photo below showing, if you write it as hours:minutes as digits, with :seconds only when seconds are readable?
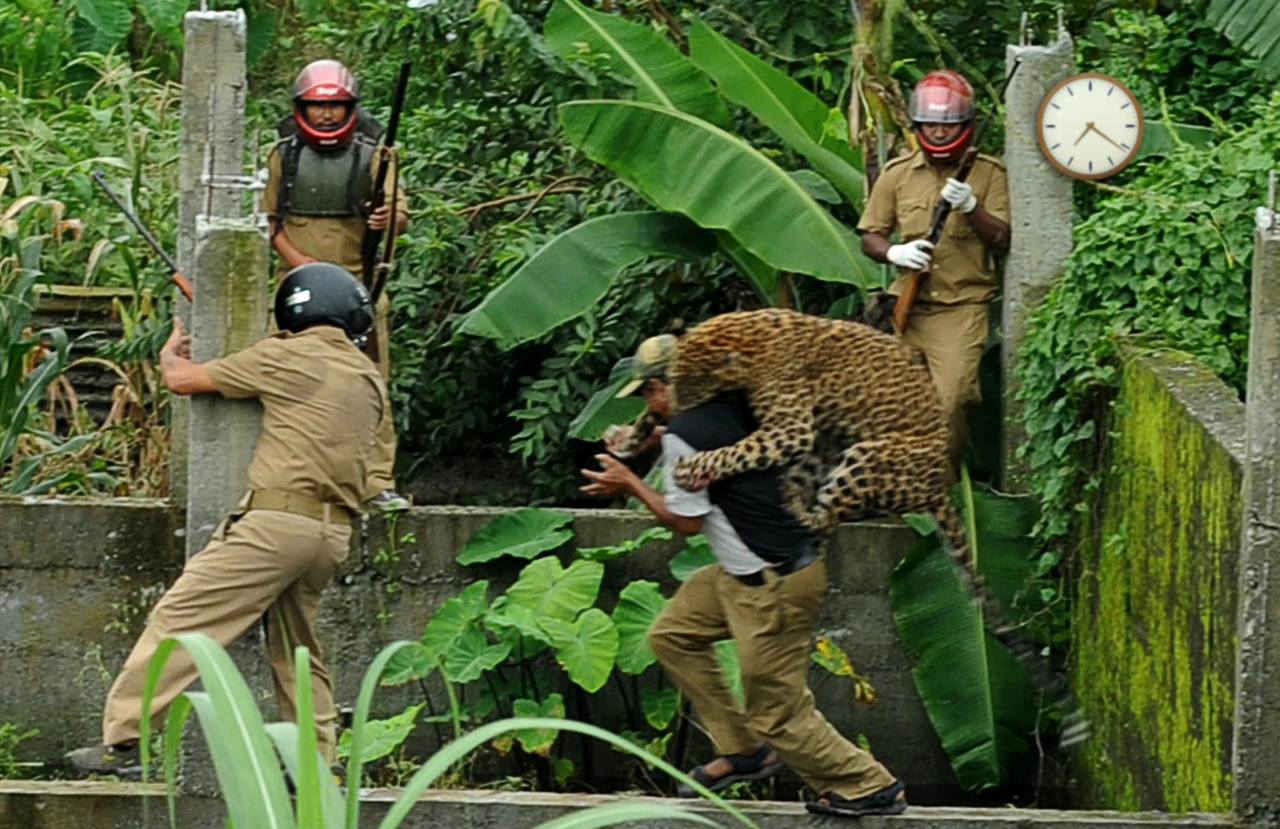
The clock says 7:21
